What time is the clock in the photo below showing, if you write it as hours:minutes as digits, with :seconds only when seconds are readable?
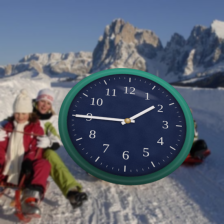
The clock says 1:45
